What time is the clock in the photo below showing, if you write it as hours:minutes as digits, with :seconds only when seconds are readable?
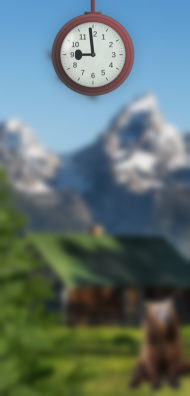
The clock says 8:59
